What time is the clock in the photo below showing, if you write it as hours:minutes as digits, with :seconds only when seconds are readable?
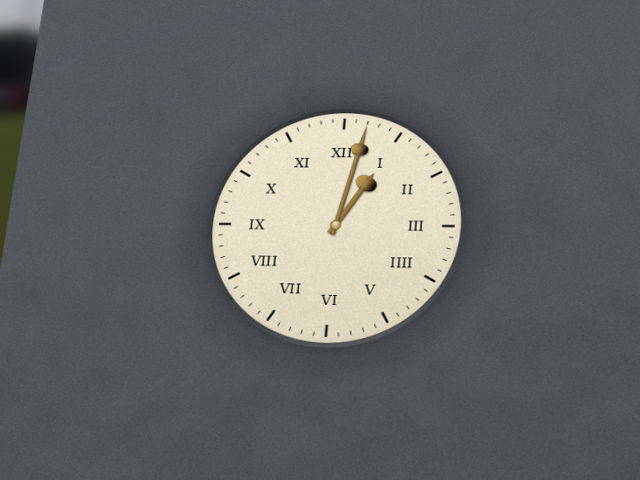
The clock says 1:02
